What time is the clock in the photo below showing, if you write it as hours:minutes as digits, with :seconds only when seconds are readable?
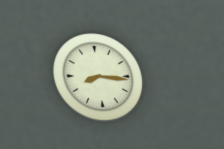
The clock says 8:16
